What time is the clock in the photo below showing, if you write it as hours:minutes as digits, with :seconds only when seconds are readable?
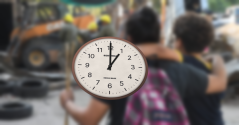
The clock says 1:00
